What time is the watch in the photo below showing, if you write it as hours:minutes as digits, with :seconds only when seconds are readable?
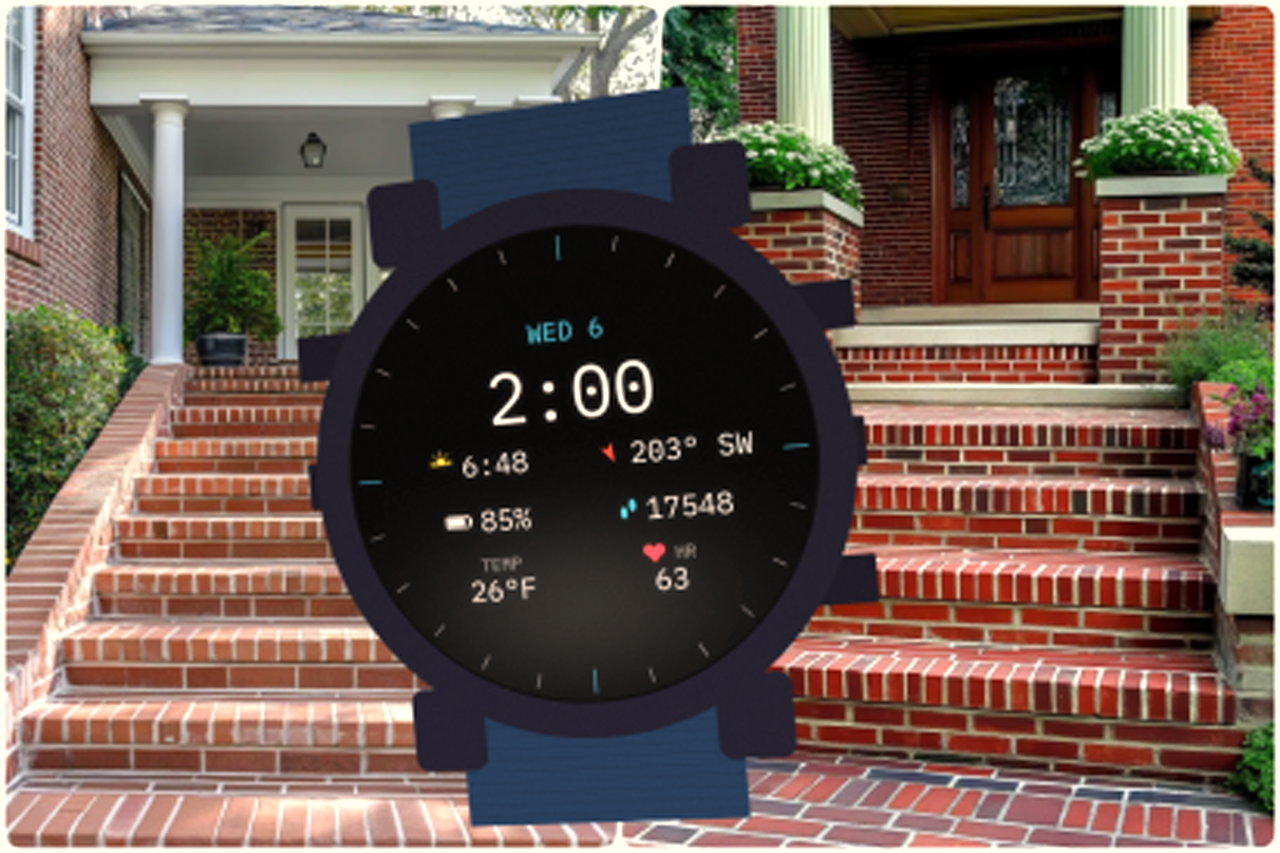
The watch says 2:00
